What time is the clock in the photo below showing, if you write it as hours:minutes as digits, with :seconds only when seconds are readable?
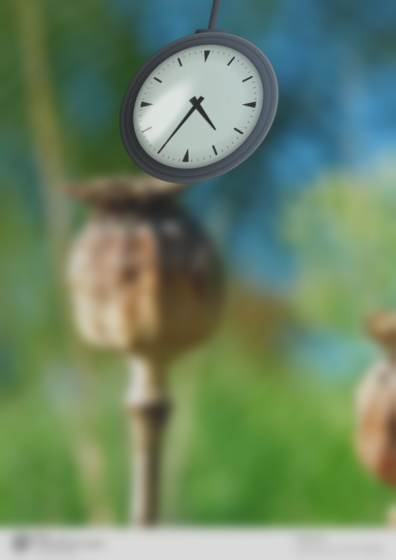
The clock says 4:35
